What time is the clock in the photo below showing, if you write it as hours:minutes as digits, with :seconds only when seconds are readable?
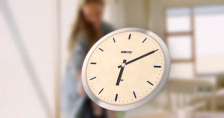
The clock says 6:10
